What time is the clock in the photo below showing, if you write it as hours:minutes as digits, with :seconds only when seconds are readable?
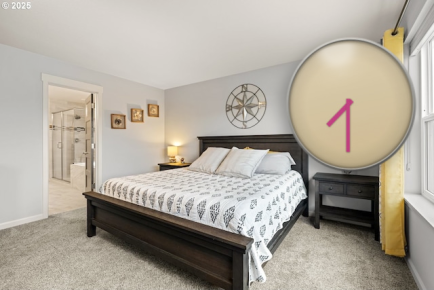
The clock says 7:30
